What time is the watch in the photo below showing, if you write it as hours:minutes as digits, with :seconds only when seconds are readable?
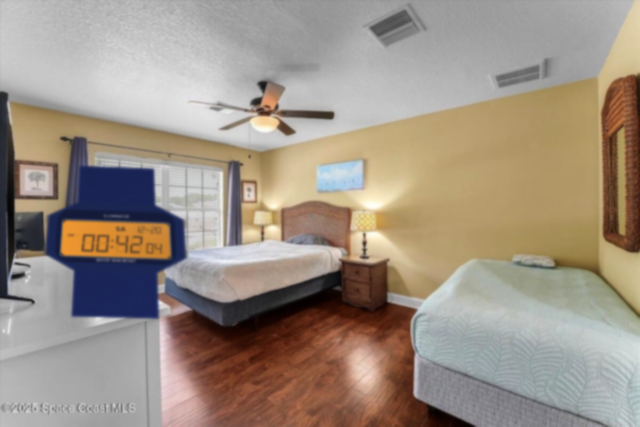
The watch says 0:42
